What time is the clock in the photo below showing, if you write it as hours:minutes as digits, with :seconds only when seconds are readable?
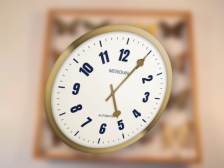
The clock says 5:05
